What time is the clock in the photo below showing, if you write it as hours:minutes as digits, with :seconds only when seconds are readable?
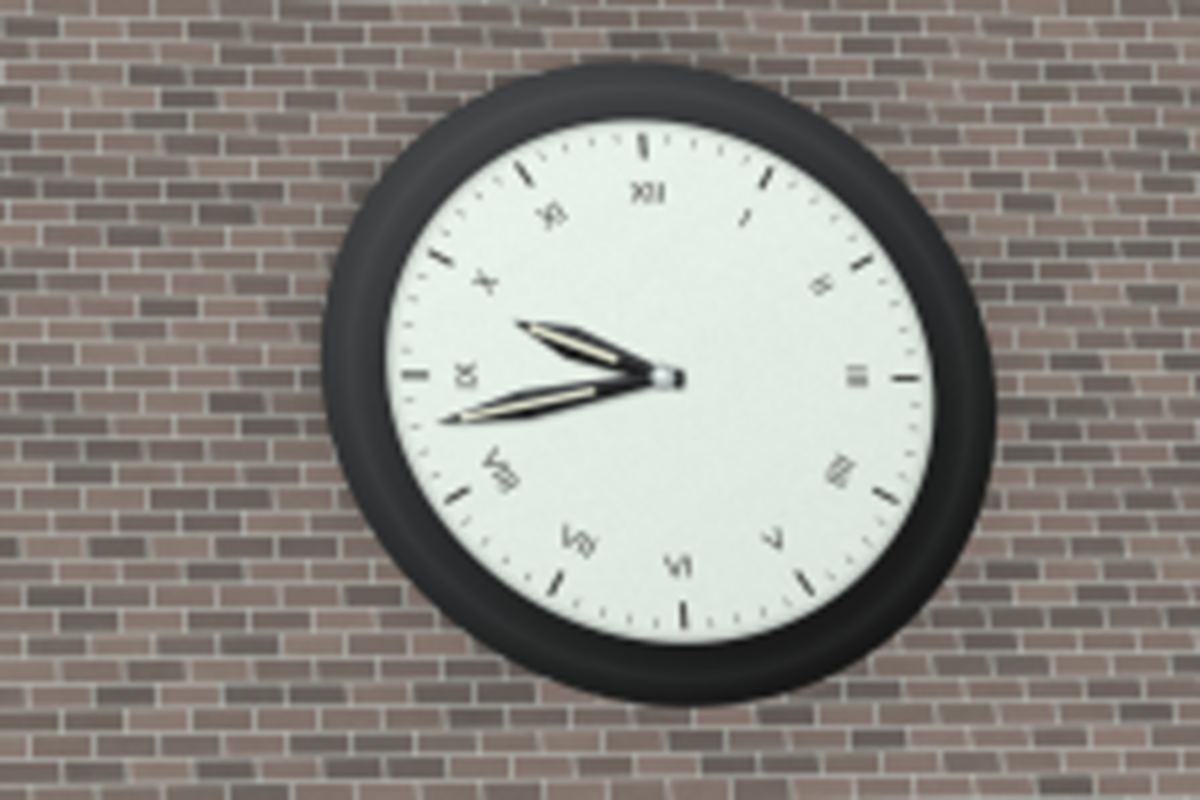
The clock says 9:43
